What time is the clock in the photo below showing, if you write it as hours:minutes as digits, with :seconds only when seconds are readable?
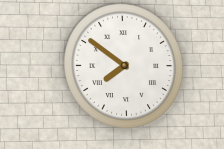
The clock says 7:51
